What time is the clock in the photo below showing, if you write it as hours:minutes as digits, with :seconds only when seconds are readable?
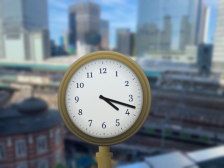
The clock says 4:18
